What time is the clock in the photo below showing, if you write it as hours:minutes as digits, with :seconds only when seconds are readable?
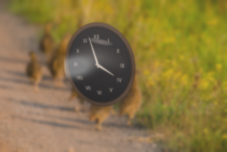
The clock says 3:57
